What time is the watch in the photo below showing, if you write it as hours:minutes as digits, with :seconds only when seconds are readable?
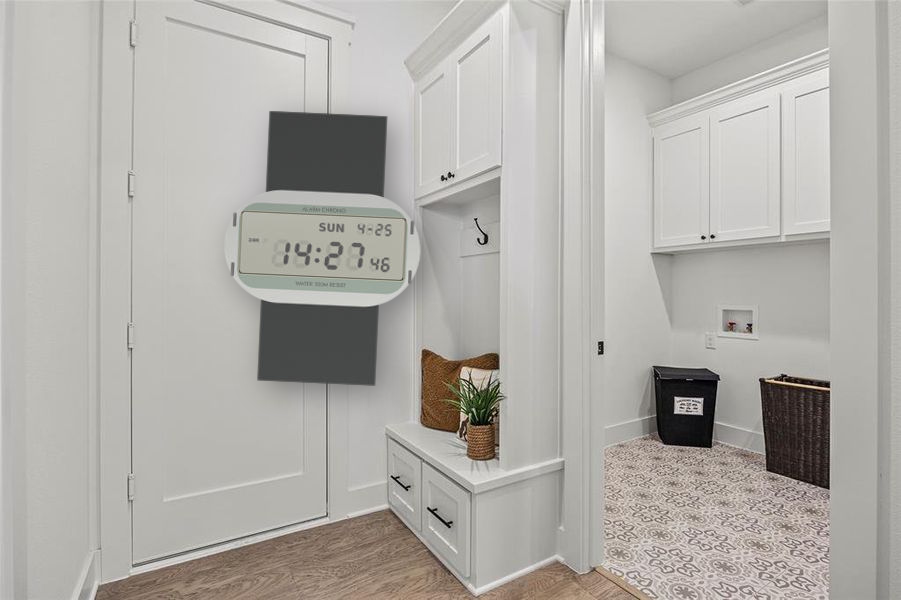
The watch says 14:27:46
